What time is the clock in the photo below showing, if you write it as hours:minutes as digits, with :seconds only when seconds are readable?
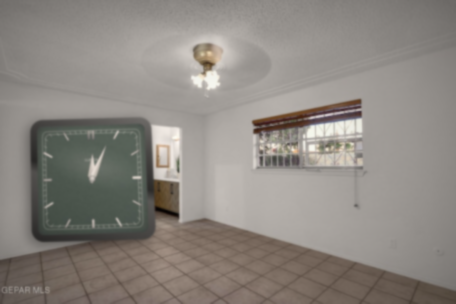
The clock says 12:04
